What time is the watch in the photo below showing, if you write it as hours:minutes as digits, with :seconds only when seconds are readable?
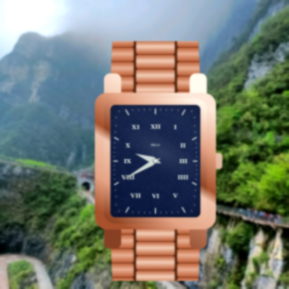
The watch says 9:40
